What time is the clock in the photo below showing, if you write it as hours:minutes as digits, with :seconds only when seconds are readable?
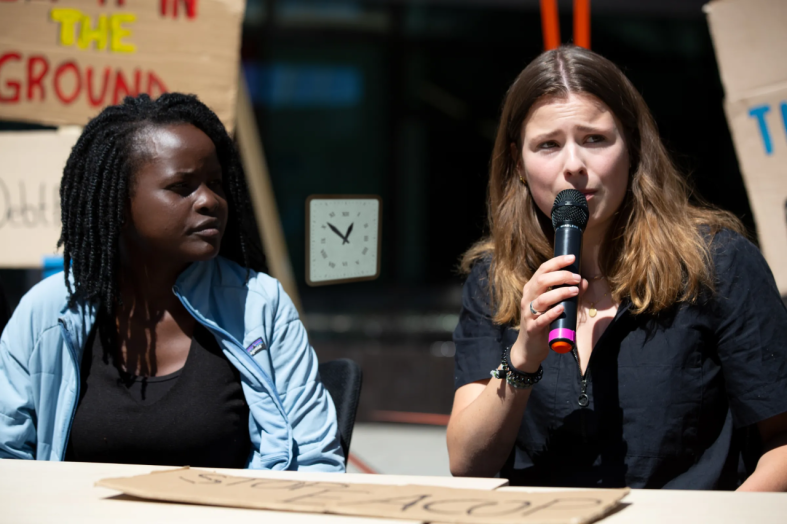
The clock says 12:52
